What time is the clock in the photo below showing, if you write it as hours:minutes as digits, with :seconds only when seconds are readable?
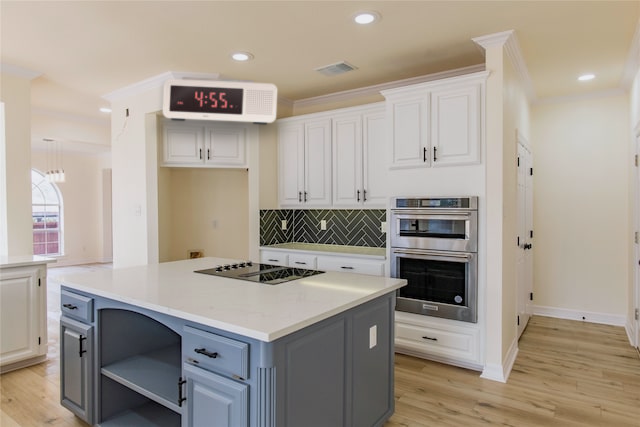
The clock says 4:55
